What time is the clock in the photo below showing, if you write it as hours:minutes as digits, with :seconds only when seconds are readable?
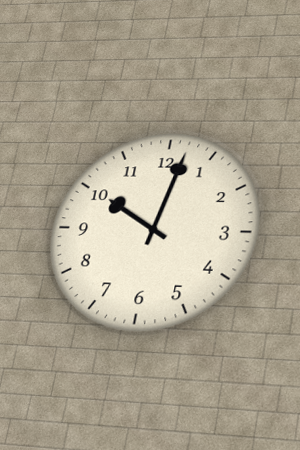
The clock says 10:02
